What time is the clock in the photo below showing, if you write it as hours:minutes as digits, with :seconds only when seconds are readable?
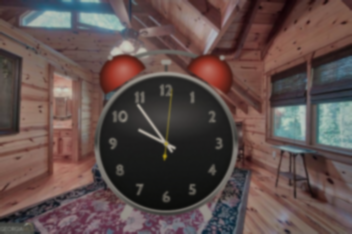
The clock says 9:54:01
